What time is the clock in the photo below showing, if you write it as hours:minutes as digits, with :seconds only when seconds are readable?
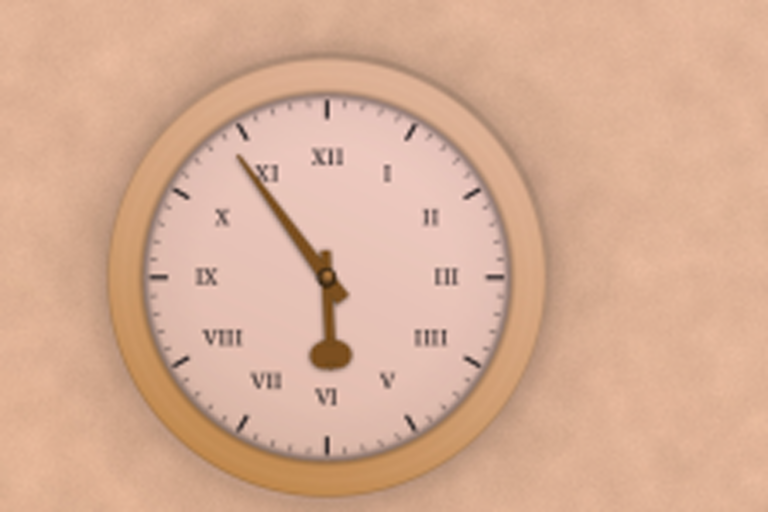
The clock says 5:54
